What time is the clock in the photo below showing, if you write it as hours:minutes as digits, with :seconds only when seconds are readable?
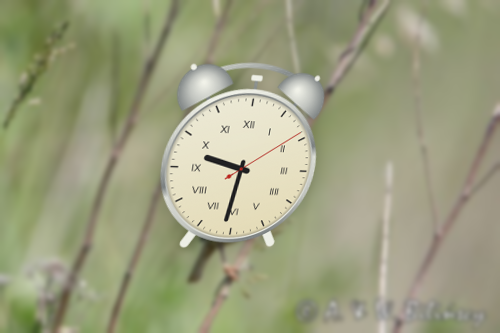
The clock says 9:31:09
